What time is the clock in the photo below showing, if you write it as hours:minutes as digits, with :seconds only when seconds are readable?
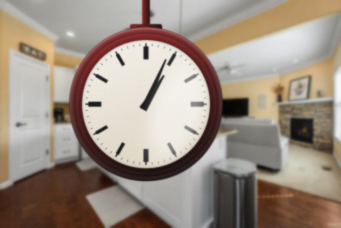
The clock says 1:04
